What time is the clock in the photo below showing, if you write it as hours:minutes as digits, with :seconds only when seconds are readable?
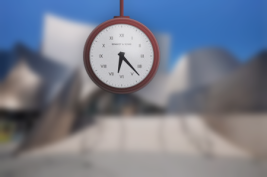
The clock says 6:23
